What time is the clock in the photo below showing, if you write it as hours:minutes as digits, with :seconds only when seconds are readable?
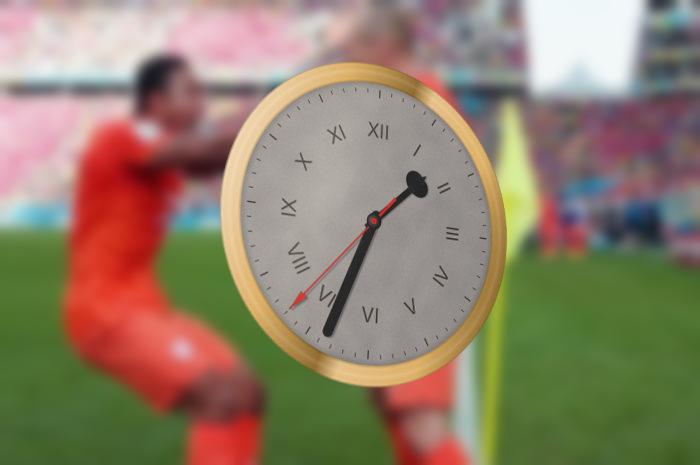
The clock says 1:33:37
